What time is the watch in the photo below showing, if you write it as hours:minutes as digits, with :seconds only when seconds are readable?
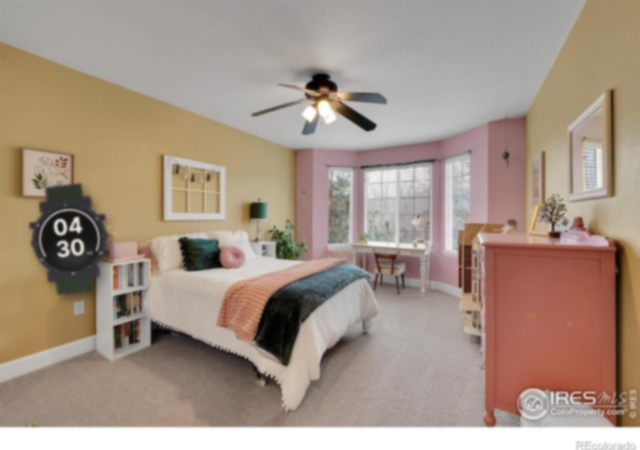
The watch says 4:30
